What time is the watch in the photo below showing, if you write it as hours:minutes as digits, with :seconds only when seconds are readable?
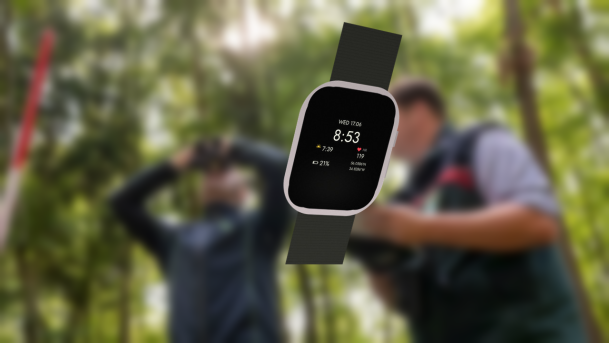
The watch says 8:53
